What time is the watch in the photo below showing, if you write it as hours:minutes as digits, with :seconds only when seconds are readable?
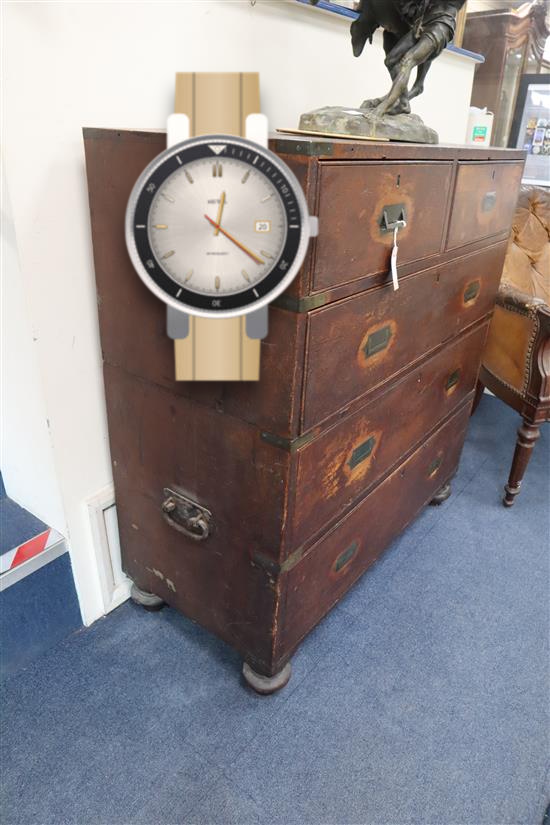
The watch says 12:21:22
